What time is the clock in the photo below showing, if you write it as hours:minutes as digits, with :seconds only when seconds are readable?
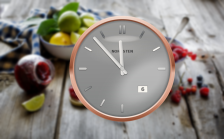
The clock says 11:53
